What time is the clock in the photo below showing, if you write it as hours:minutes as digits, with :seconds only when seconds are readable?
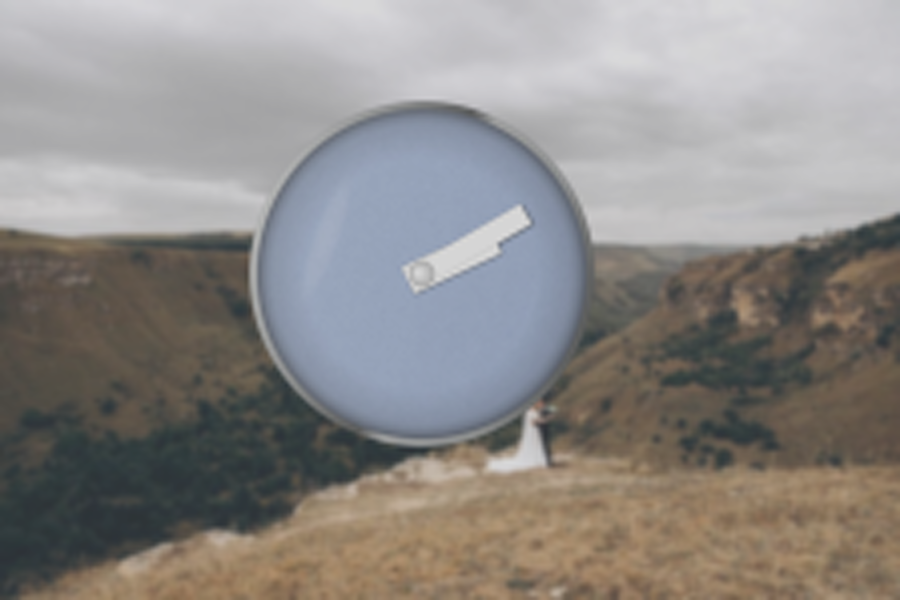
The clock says 2:10
